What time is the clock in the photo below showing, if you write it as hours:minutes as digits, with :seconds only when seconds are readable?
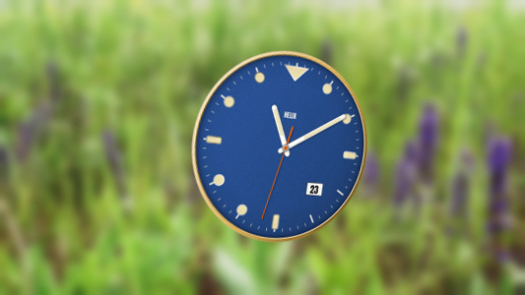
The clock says 11:09:32
